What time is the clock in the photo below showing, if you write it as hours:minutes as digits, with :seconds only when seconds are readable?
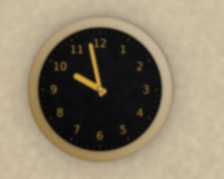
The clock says 9:58
